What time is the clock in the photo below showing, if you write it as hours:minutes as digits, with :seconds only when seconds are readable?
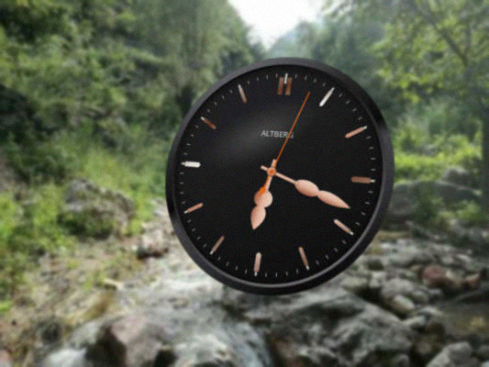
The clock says 6:18:03
